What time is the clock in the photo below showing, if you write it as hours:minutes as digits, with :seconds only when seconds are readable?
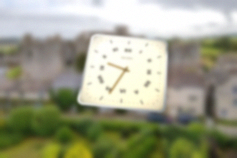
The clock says 9:34
